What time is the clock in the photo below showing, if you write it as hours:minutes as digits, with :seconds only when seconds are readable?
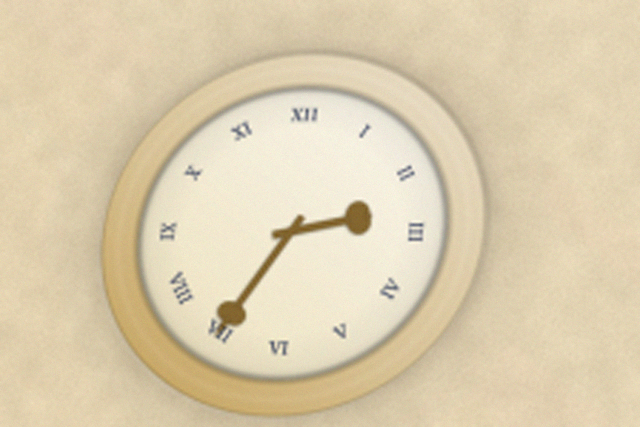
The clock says 2:35
